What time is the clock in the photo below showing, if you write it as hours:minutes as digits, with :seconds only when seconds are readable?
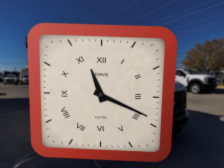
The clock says 11:19
